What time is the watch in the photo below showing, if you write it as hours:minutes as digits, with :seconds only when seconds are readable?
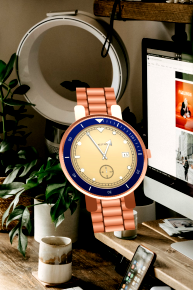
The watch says 12:55
